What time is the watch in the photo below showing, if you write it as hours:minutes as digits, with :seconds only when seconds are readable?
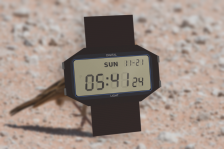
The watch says 5:41:24
